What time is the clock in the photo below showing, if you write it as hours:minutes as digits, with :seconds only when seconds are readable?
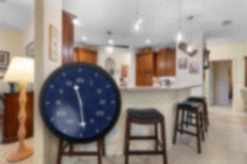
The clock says 11:29
